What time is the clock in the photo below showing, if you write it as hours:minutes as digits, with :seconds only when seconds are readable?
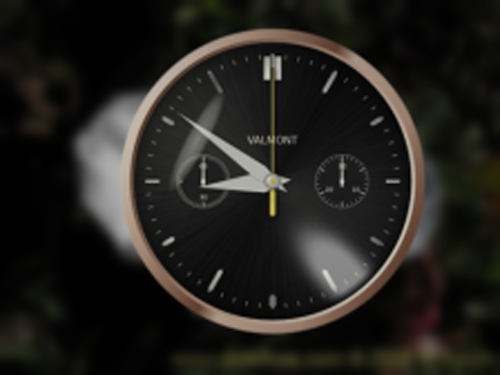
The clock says 8:51
